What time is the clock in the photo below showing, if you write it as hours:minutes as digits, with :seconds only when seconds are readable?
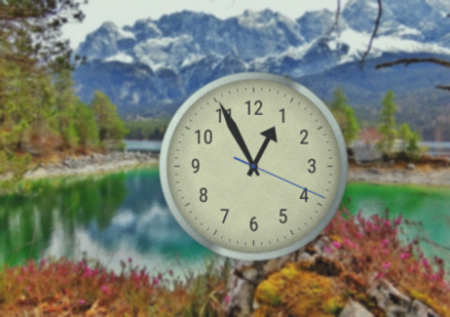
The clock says 12:55:19
